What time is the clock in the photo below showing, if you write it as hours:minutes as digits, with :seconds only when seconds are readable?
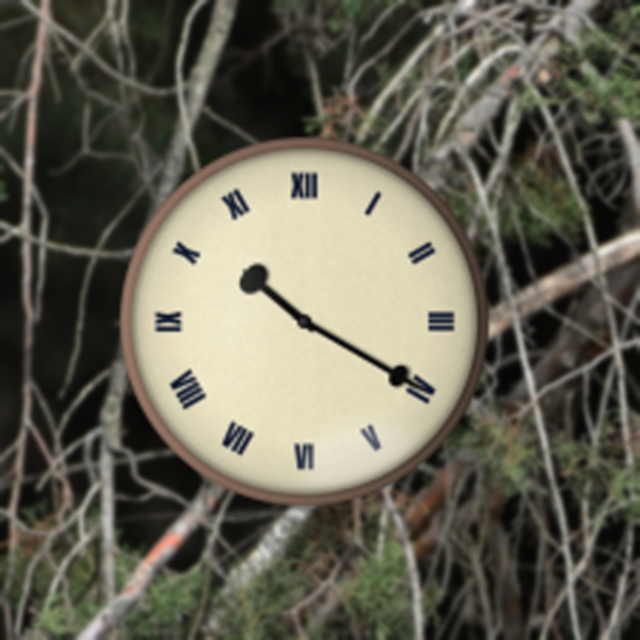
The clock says 10:20
